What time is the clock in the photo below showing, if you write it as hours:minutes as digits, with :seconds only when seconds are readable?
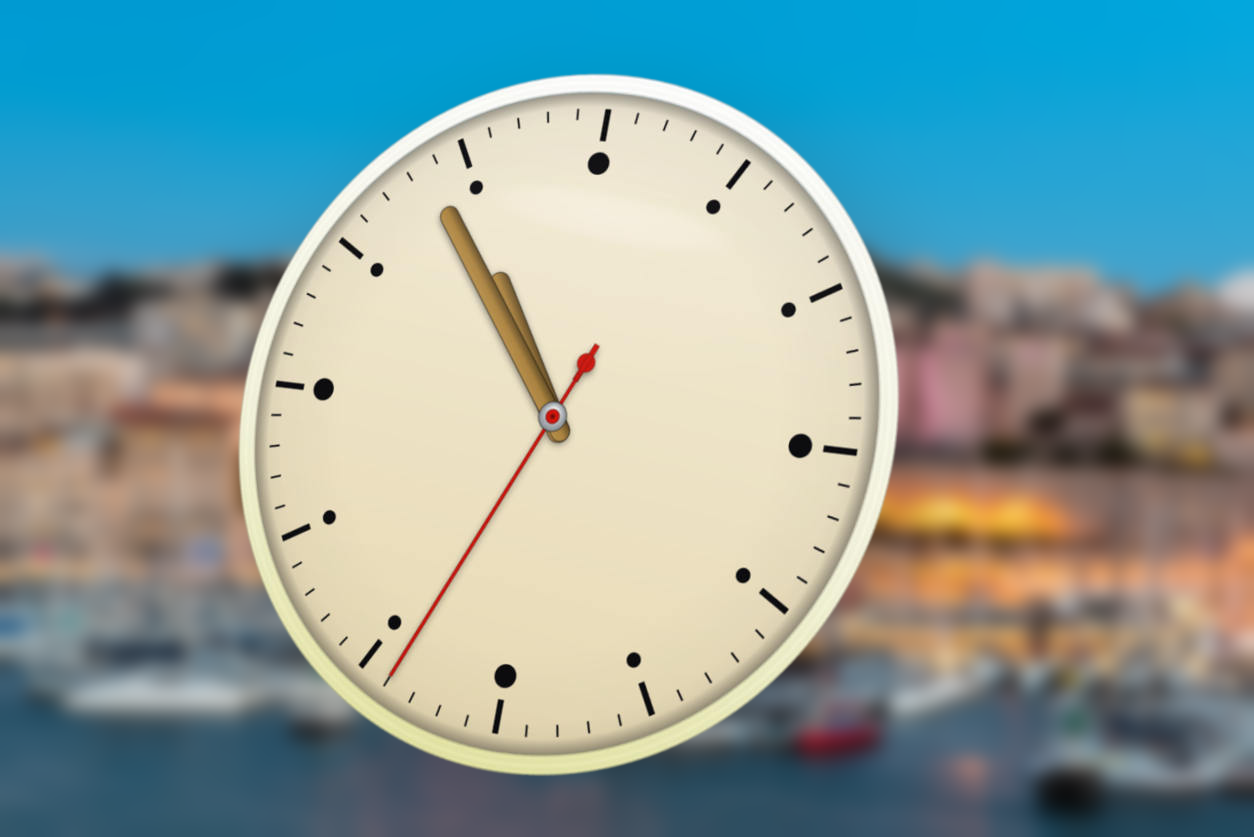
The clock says 10:53:34
